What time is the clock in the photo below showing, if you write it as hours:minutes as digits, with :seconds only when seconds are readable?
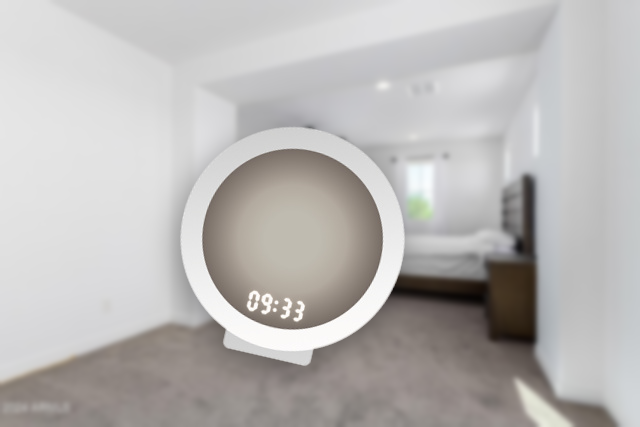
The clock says 9:33
